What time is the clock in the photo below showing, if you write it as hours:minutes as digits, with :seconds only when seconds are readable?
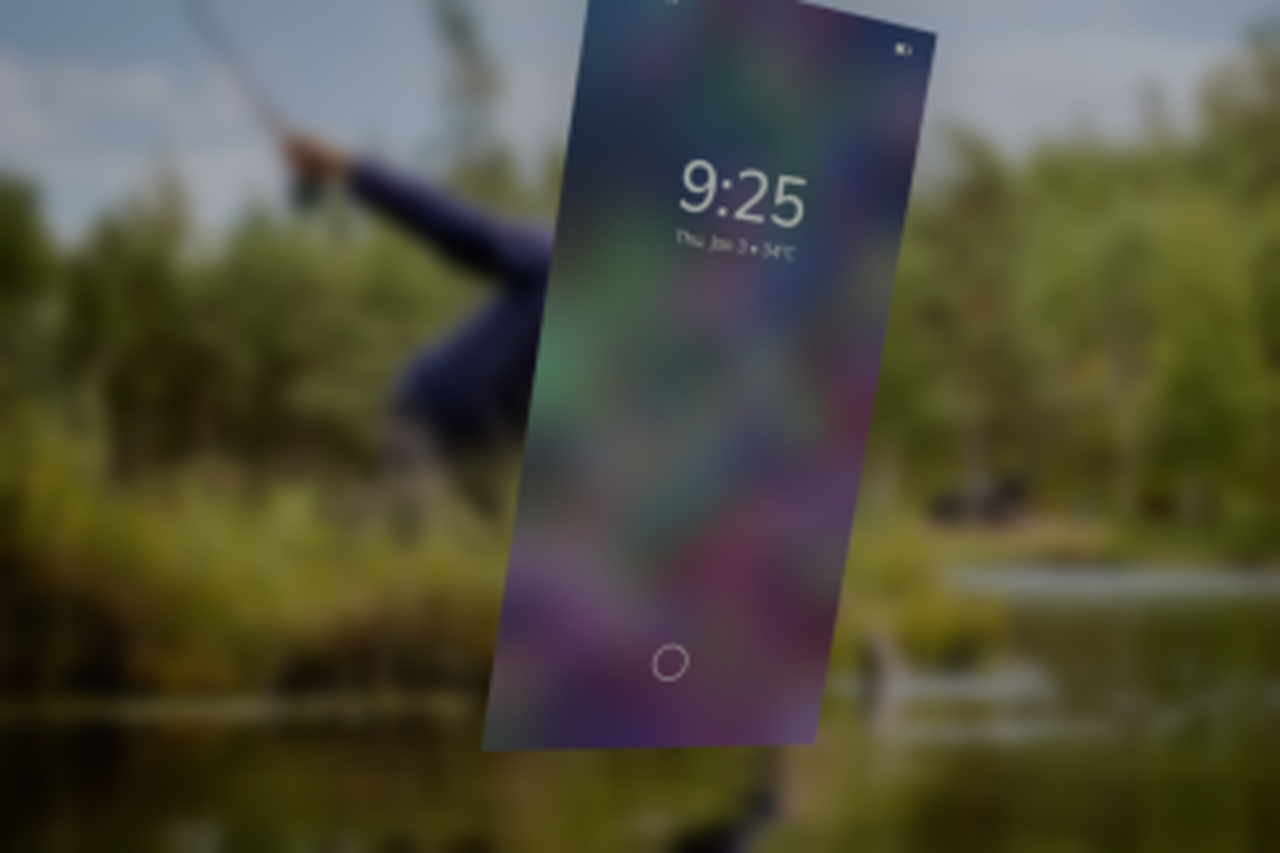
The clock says 9:25
